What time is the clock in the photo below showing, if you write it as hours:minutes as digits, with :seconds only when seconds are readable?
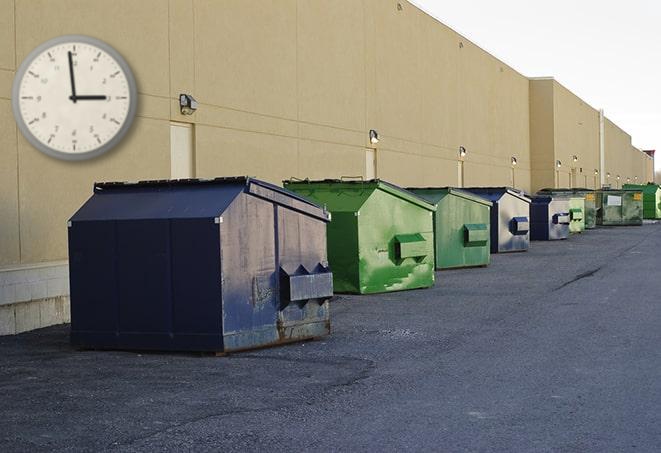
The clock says 2:59
